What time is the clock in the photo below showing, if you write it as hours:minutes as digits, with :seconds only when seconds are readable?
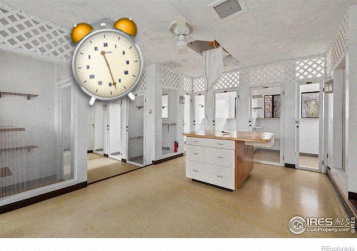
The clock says 11:28
